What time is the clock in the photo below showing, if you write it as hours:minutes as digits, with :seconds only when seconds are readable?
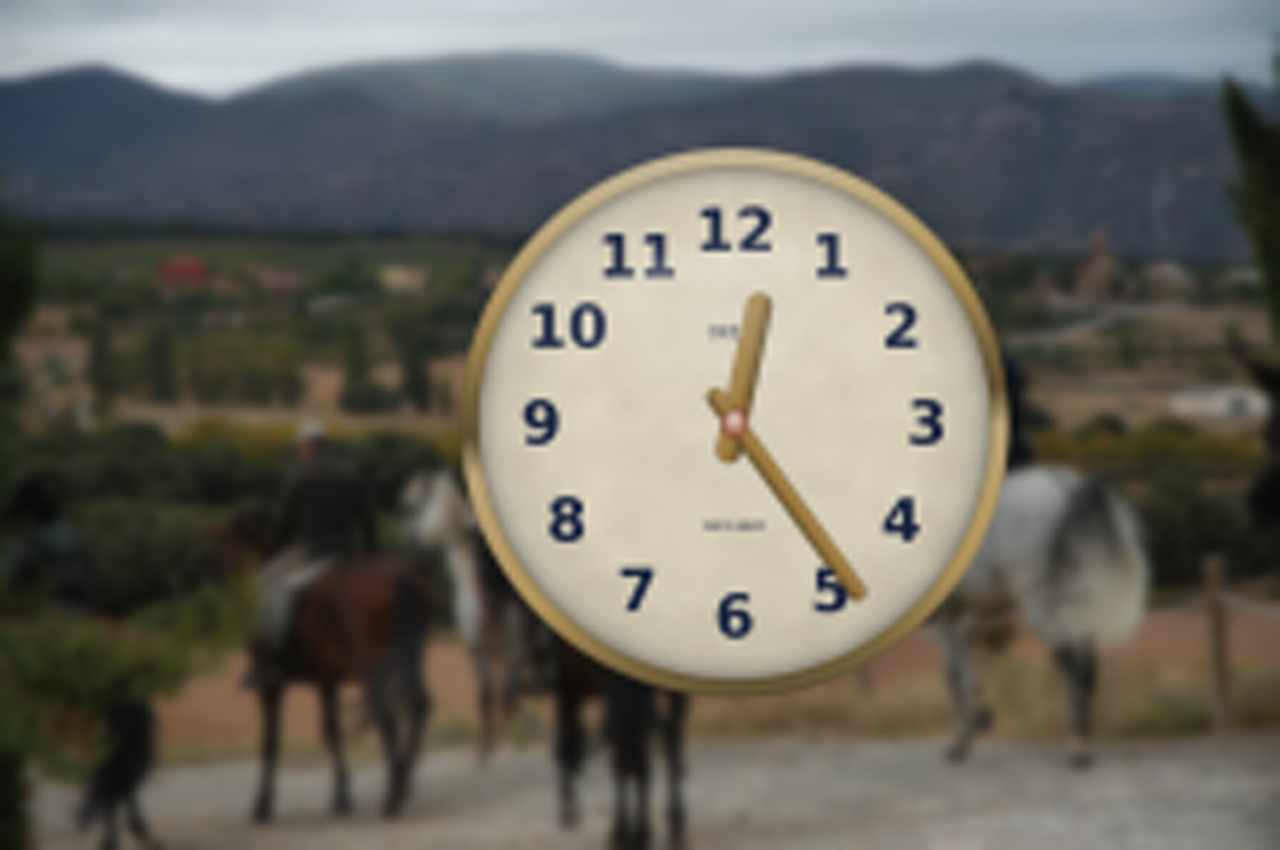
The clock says 12:24
